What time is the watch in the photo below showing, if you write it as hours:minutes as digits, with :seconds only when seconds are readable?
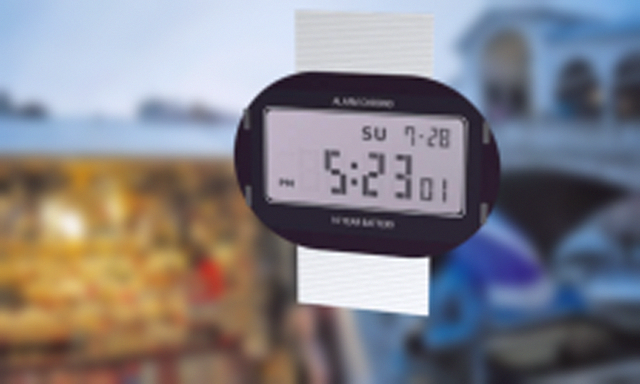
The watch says 5:23:01
